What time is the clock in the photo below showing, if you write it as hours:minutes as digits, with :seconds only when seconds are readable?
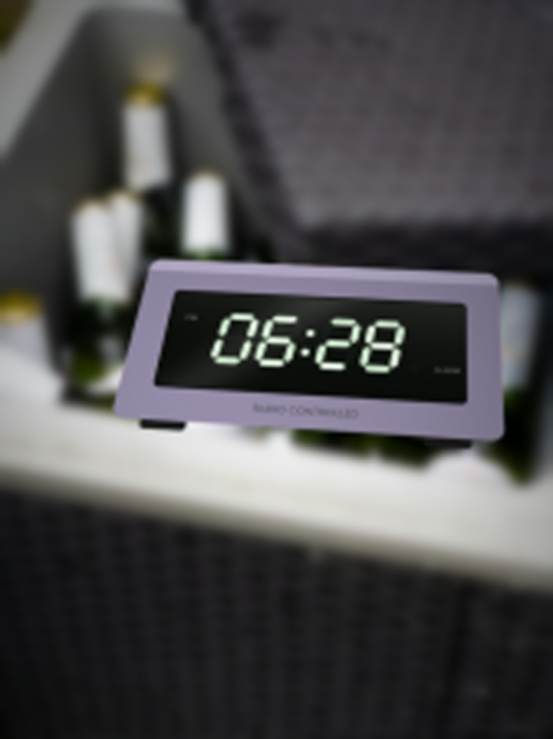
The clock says 6:28
